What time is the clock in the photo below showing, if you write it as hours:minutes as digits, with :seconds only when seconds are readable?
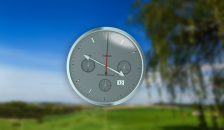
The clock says 3:49
